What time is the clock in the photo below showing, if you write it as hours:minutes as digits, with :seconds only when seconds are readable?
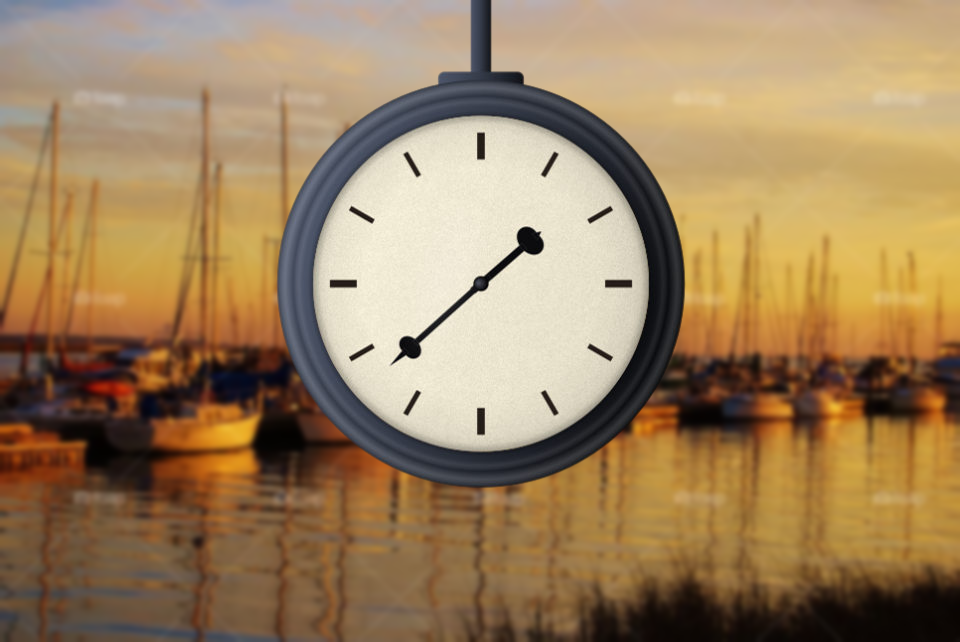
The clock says 1:38
